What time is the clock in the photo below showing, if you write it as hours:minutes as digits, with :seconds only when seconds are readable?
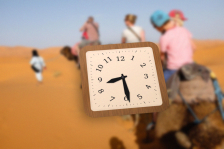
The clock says 8:29
